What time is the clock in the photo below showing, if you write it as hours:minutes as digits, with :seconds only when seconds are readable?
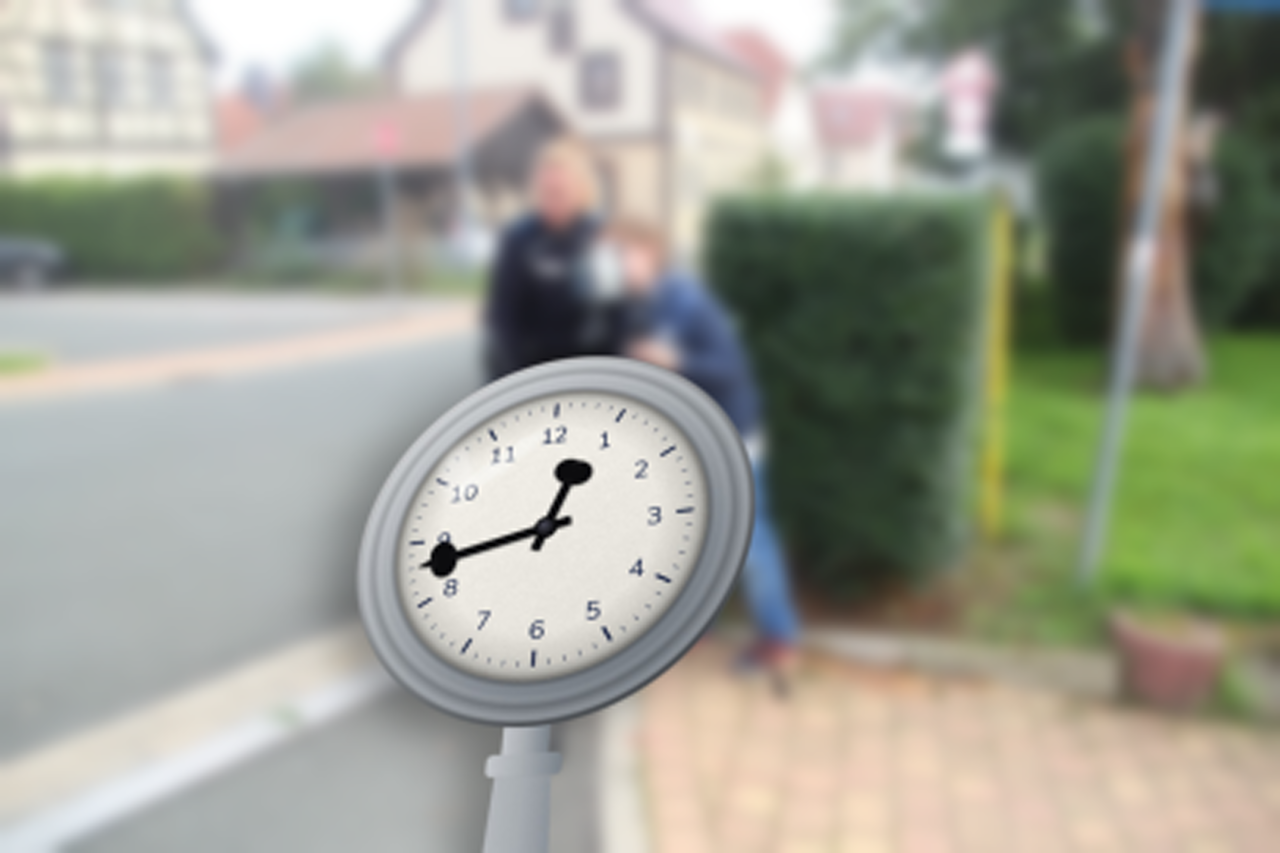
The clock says 12:43
